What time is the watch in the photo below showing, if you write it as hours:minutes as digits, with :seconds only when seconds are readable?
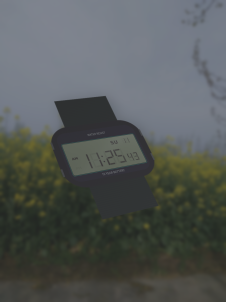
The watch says 11:25:43
